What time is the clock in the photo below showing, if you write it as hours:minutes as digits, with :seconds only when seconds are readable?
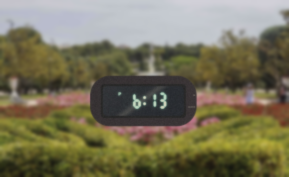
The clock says 6:13
